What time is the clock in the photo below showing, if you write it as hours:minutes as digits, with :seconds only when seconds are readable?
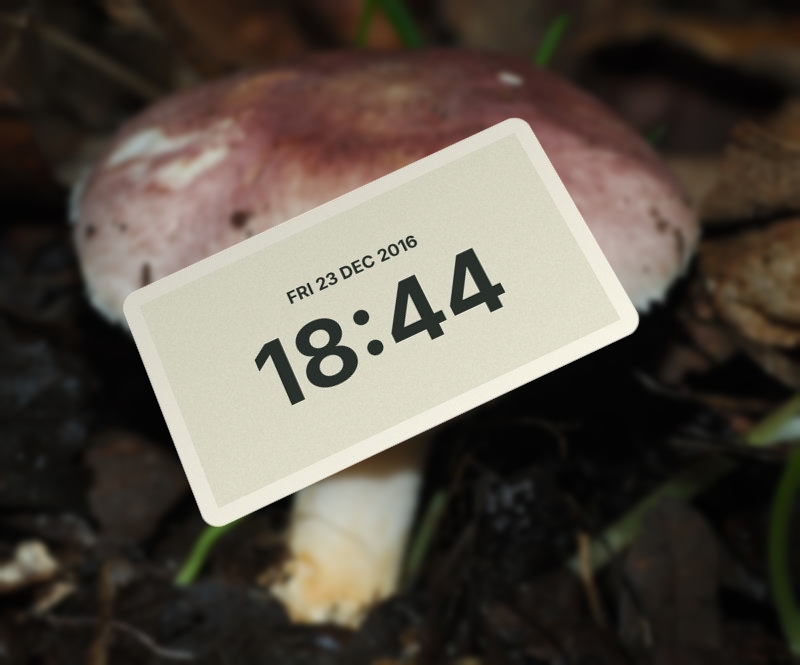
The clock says 18:44
